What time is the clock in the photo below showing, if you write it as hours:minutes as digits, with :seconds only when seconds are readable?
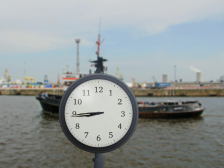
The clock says 8:44
